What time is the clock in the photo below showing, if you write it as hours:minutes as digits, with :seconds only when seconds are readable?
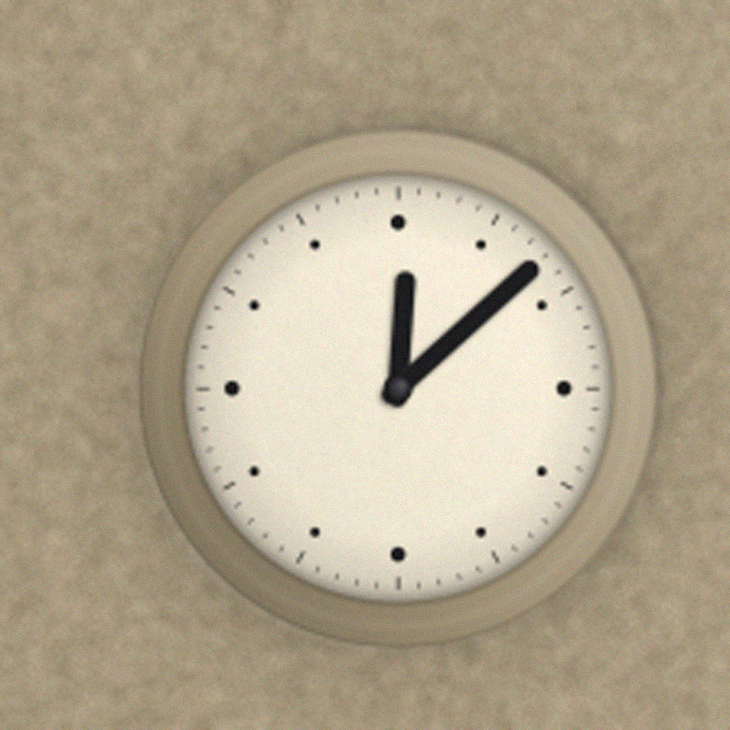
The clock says 12:08
